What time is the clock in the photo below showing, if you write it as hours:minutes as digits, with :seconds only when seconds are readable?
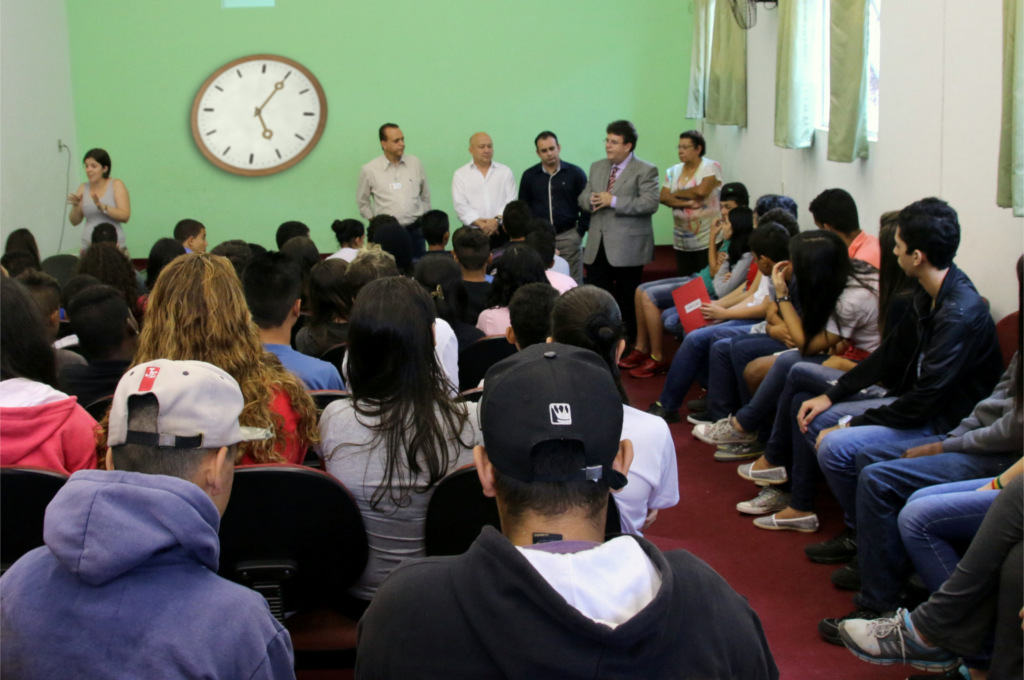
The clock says 5:05
